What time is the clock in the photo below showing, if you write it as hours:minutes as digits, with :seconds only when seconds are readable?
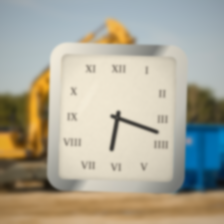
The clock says 6:18
